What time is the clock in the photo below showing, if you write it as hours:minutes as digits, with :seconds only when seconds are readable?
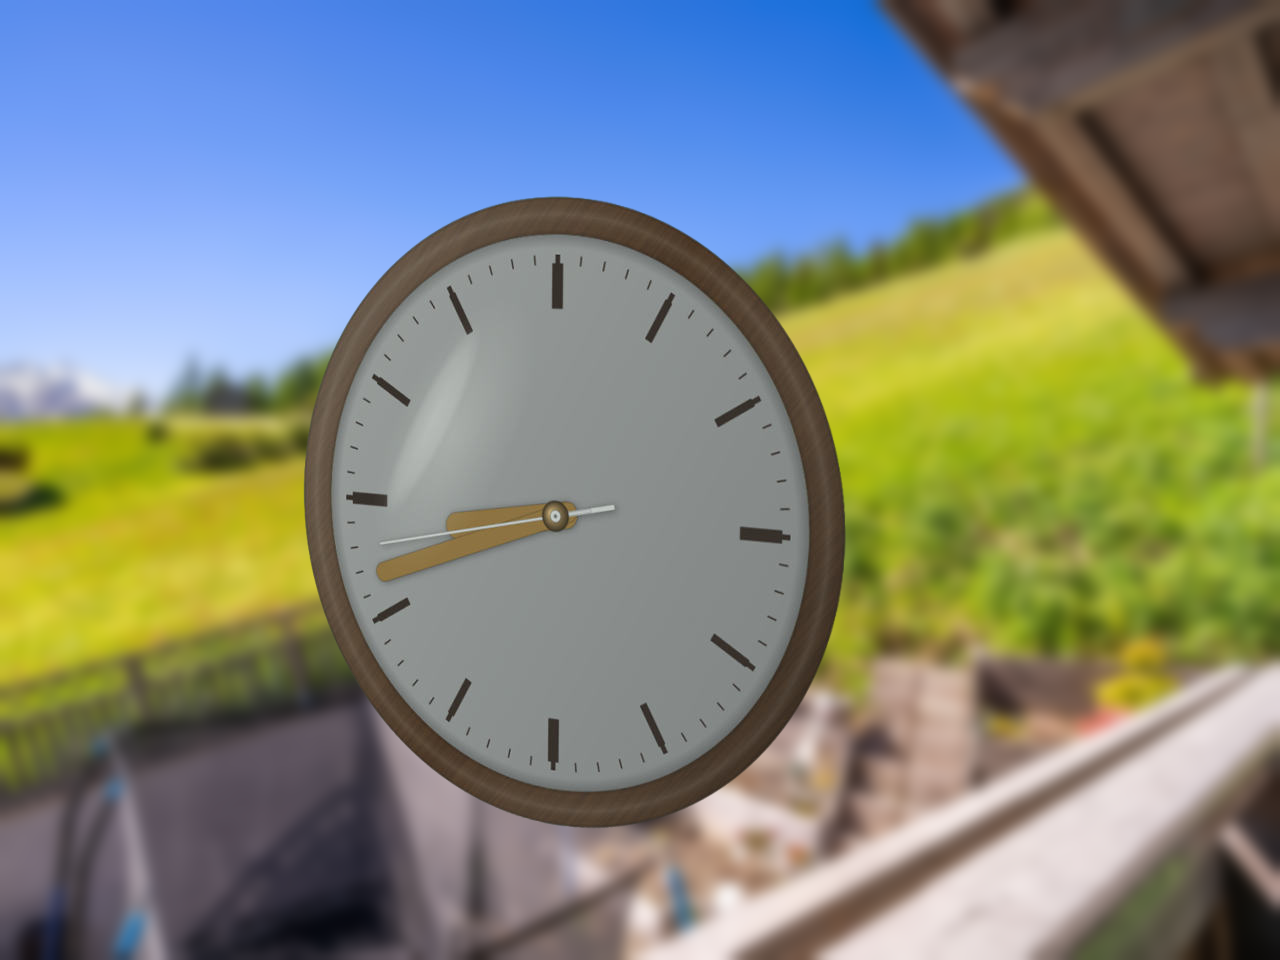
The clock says 8:41:43
